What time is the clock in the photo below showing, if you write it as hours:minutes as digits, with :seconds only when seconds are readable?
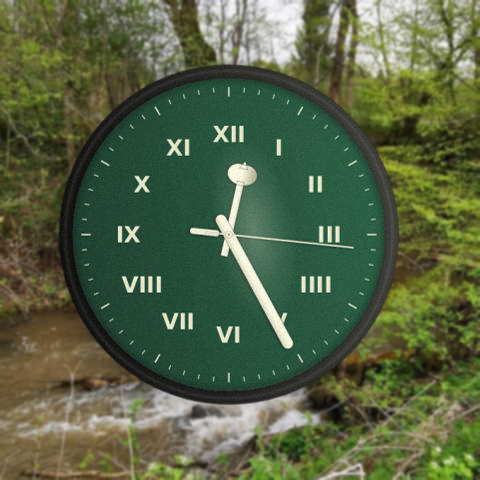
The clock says 12:25:16
